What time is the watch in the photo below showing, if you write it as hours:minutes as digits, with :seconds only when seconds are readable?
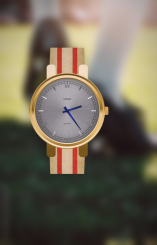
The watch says 2:24
